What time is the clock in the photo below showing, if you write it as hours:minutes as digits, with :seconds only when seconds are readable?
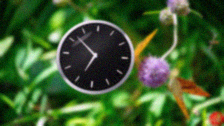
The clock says 6:52
